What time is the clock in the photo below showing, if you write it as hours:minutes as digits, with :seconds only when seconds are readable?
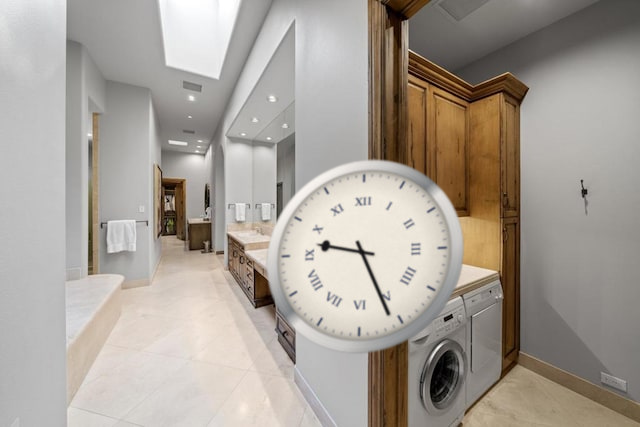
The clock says 9:26
